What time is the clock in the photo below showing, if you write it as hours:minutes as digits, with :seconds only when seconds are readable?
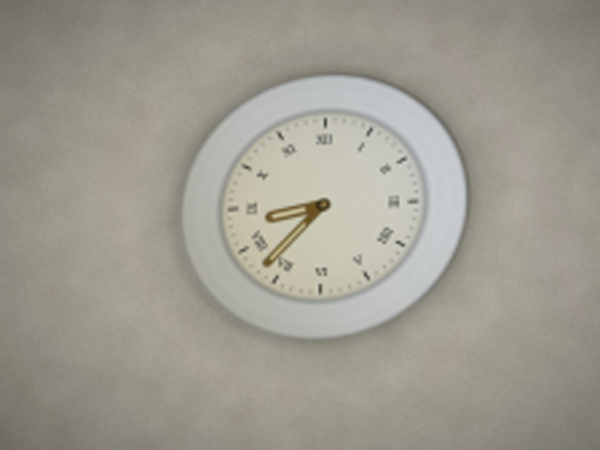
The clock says 8:37
